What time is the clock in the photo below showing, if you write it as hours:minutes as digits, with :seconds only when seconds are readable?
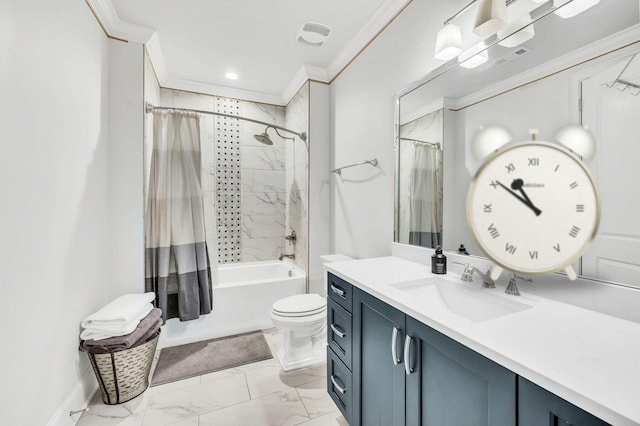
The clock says 10:51
